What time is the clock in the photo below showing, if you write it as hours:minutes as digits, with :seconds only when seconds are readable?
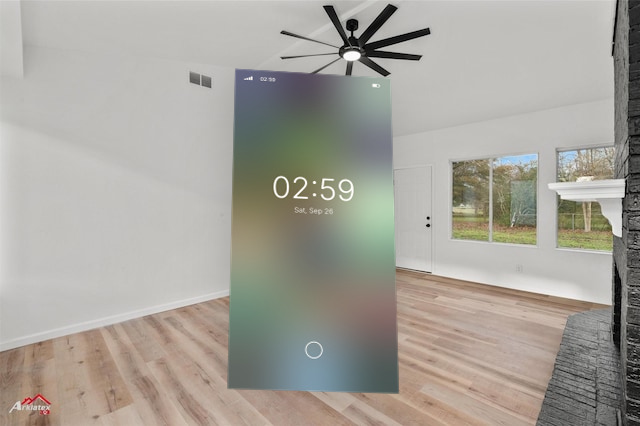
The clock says 2:59
